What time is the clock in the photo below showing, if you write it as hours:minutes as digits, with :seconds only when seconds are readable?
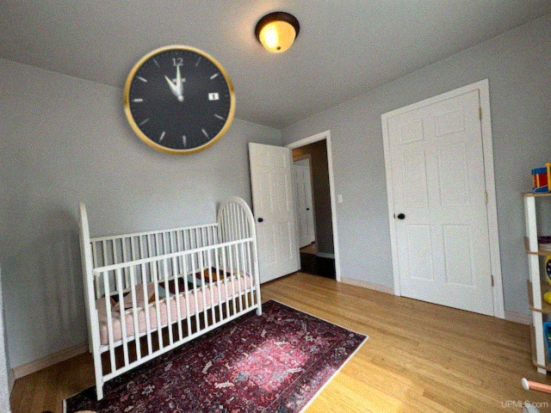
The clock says 11:00
